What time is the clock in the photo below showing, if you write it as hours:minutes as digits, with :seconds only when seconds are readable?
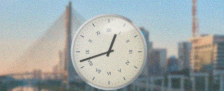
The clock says 12:42
